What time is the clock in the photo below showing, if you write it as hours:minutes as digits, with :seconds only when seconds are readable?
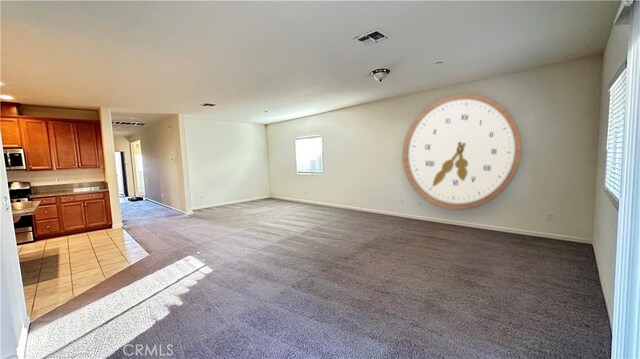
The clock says 5:35
